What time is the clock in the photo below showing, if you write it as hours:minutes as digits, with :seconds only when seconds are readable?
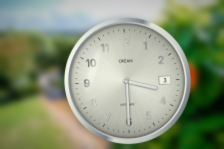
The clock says 3:30
